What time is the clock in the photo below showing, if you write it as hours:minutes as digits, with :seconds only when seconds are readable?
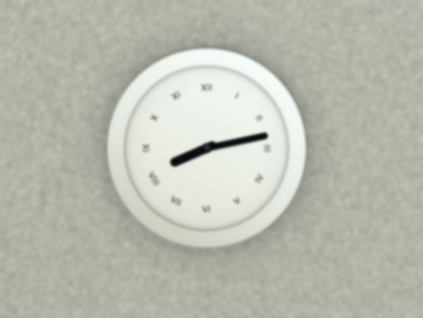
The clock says 8:13
